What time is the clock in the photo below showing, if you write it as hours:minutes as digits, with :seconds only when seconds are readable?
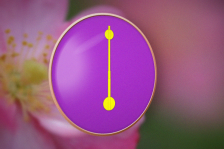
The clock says 6:00
